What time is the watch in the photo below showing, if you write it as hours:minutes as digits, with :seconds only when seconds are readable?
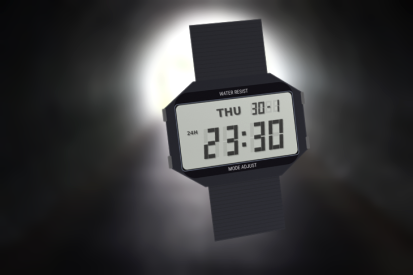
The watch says 23:30
